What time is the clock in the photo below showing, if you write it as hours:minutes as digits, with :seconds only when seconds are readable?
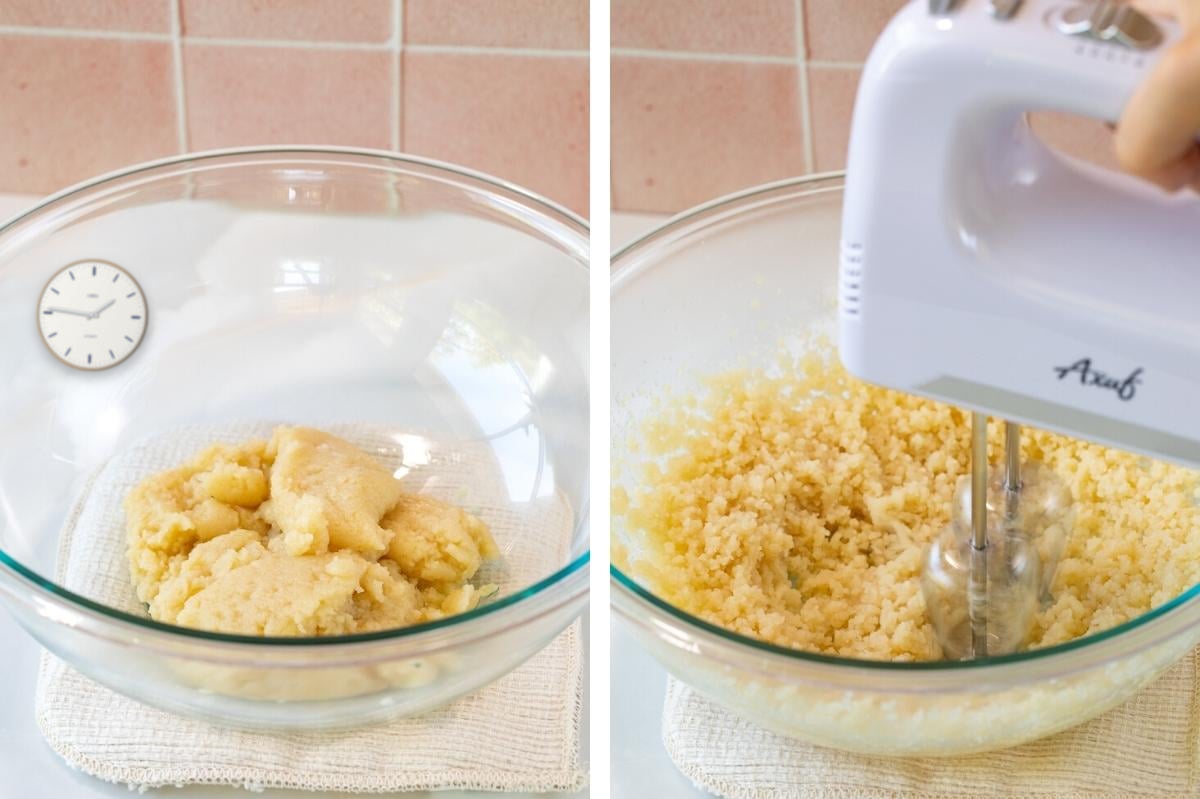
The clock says 1:46
